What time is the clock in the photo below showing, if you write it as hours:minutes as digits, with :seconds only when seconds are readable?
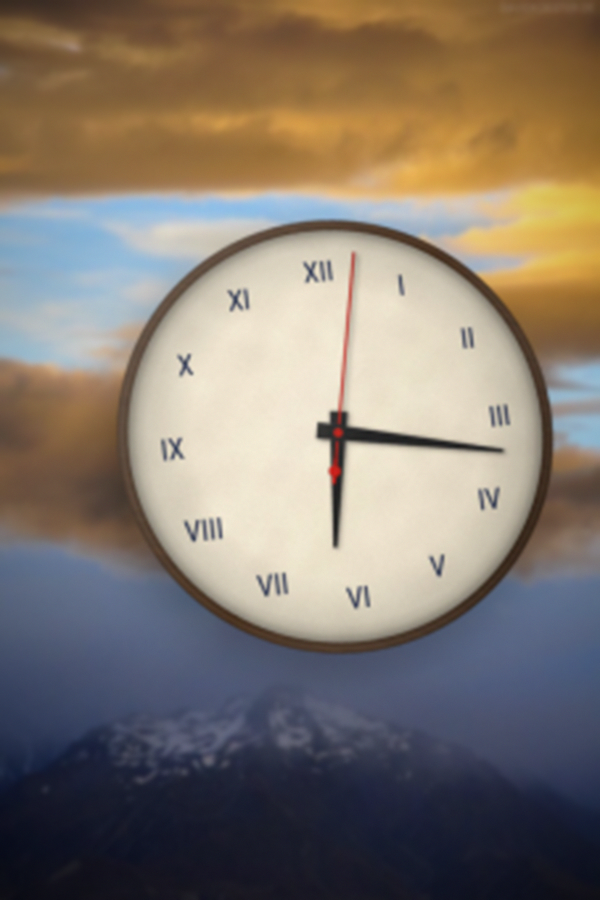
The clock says 6:17:02
